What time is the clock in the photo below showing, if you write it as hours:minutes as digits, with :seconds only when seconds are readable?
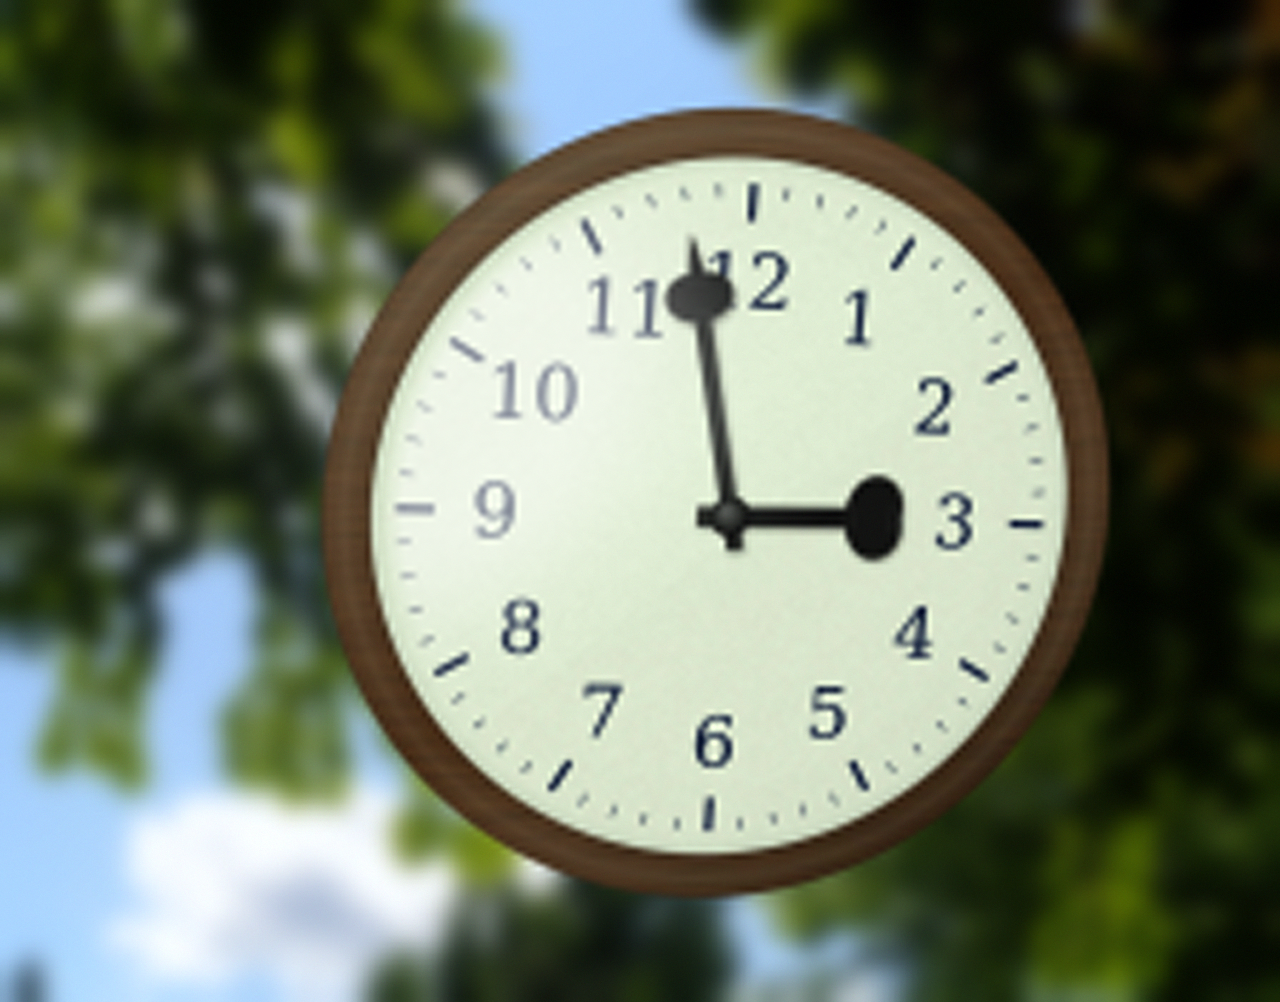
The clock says 2:58
